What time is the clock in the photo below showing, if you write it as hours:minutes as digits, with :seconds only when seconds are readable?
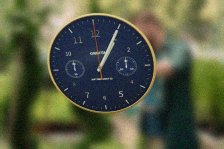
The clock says 1:05
